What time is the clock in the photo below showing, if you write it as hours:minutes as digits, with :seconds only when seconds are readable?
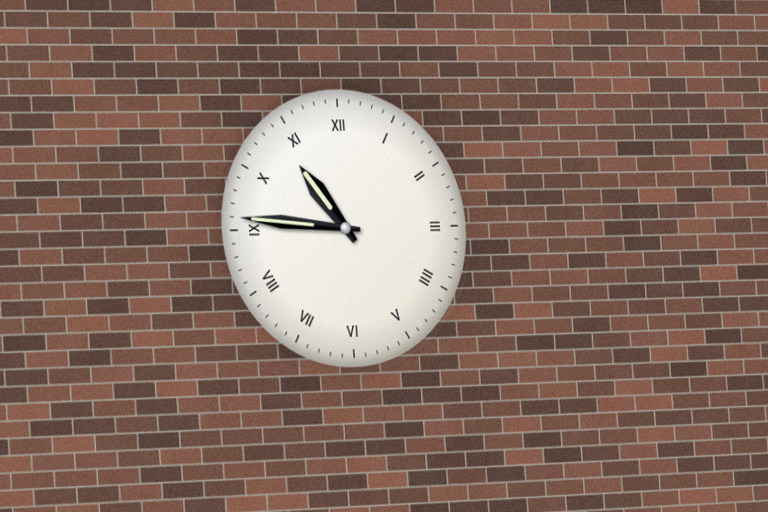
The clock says 10:46
